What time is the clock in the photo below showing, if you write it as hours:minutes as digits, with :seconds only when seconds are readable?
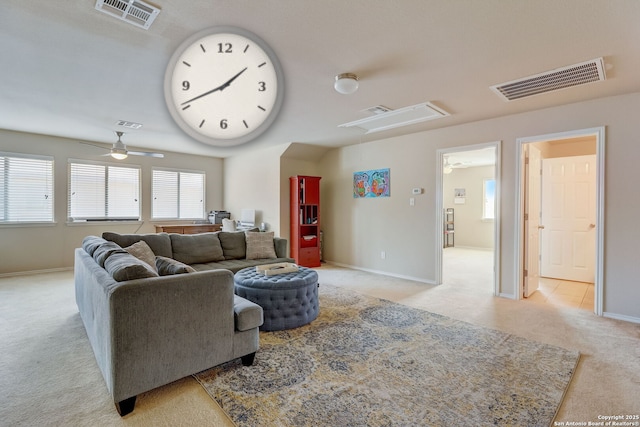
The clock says 1:41
